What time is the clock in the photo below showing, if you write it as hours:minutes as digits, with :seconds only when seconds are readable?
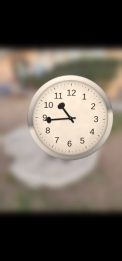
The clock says 10:44
